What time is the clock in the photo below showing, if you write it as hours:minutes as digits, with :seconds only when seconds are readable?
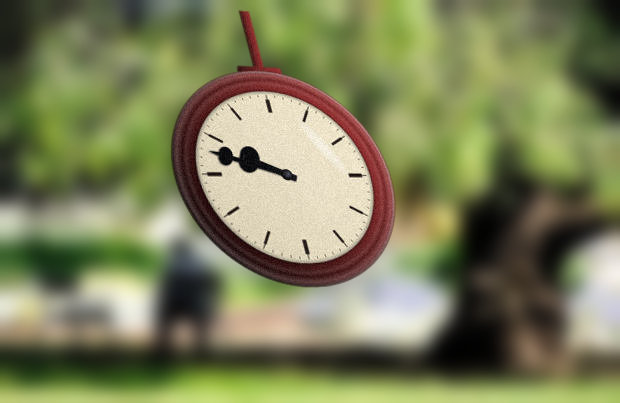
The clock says 9:48
